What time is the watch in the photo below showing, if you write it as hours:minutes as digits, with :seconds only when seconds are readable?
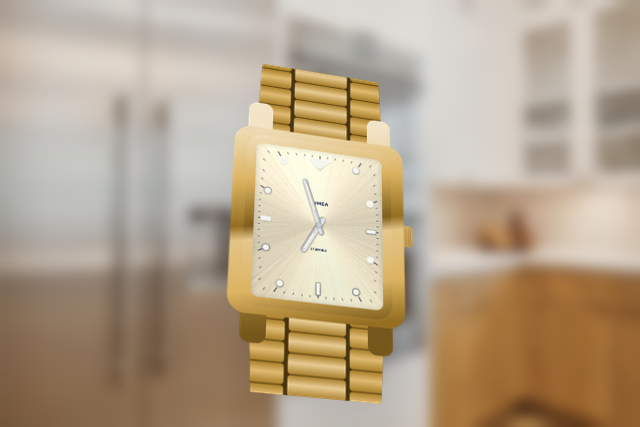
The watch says 6:57
